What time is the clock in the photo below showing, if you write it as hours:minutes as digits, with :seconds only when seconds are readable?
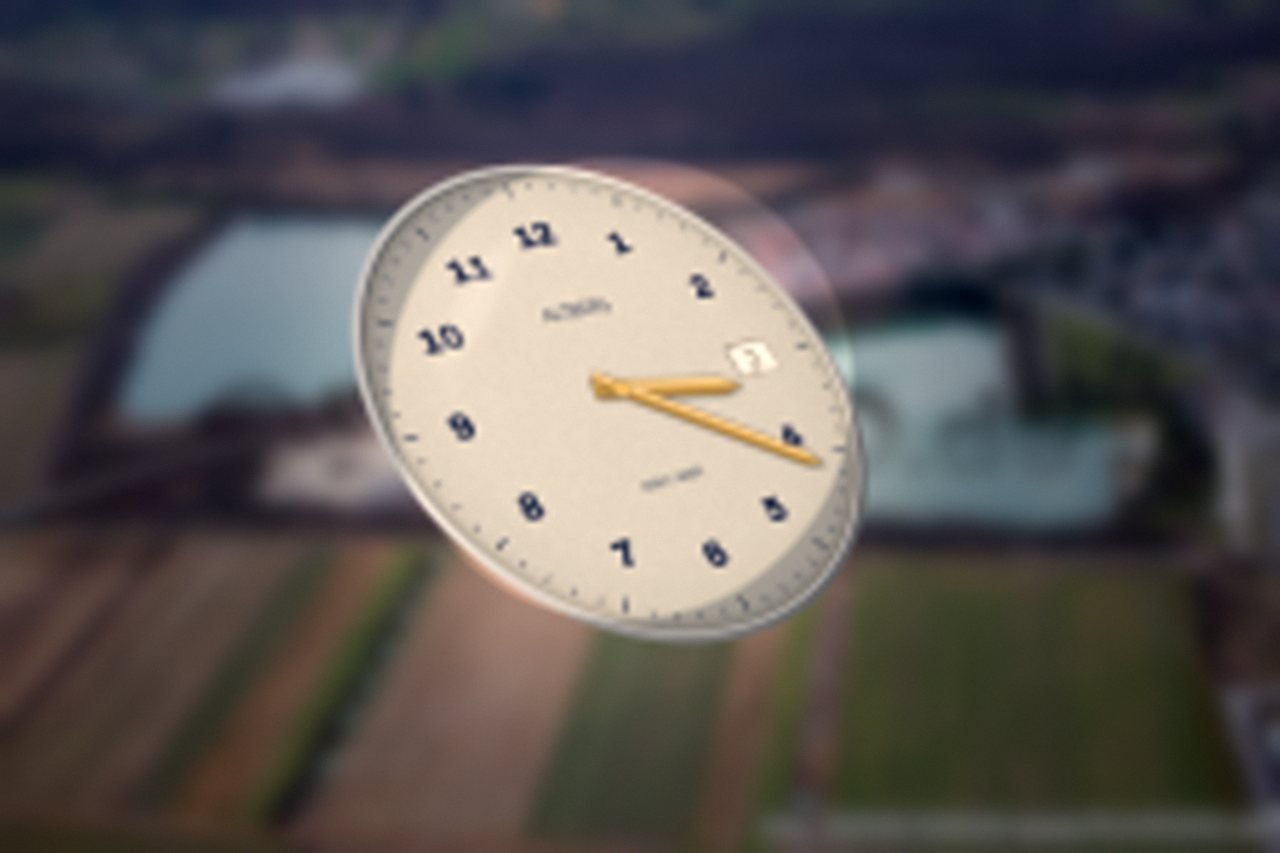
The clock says 3:21
